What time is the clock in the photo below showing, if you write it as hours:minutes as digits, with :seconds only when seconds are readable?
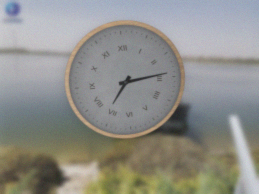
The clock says 7:14
